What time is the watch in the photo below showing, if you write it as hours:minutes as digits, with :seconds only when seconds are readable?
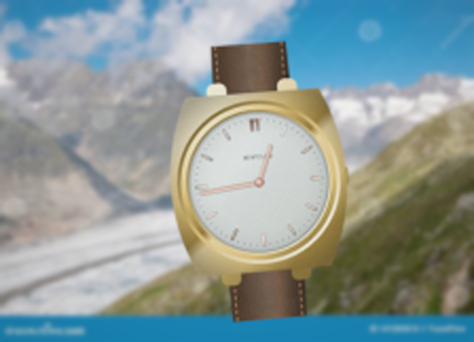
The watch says 12:44
